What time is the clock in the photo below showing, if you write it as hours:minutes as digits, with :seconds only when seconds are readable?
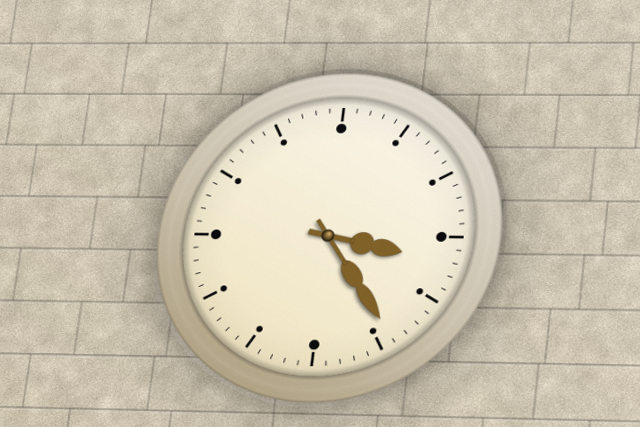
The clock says 3:24
